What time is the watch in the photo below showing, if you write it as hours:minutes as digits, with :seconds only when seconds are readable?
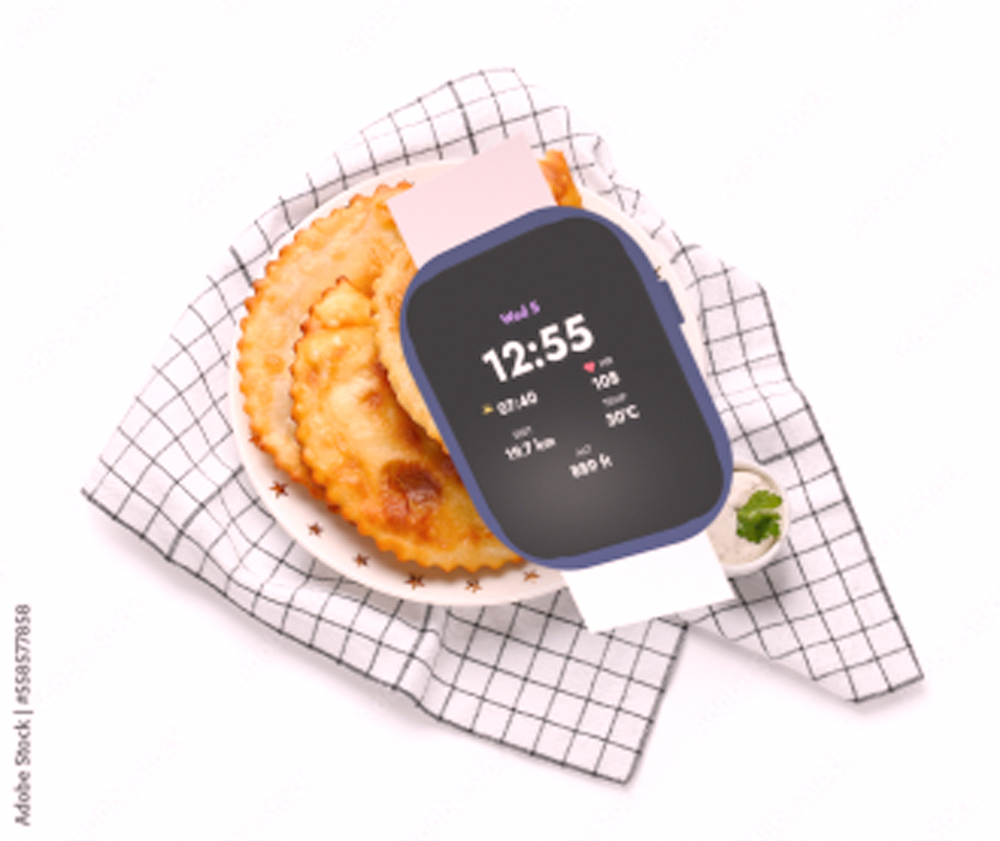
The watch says 12:55
